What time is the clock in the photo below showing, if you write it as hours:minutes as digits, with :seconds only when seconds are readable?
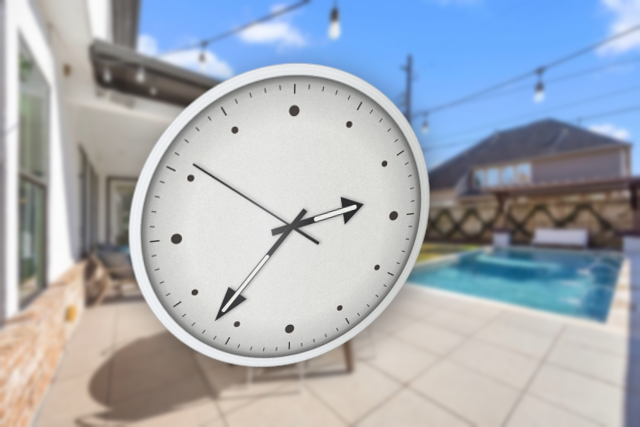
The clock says 2:36:51
